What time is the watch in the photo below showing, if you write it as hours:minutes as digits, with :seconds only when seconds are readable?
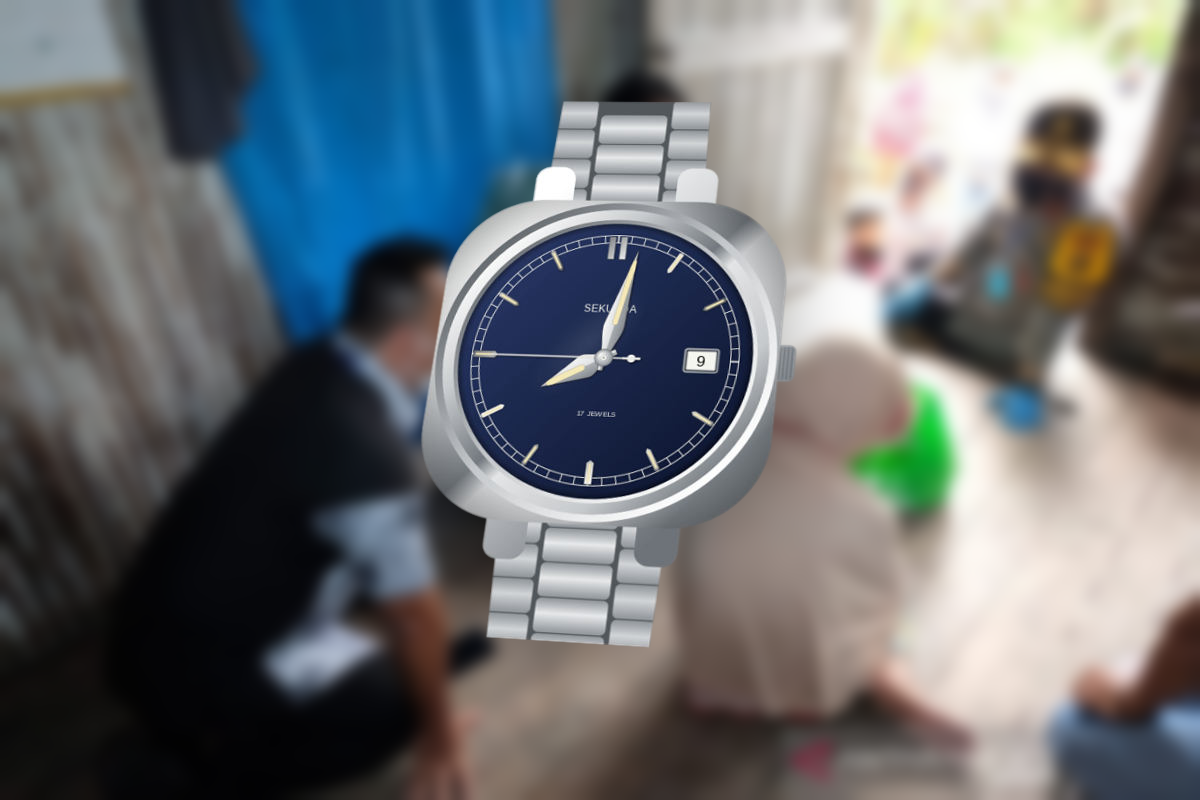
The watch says 8:01:45
